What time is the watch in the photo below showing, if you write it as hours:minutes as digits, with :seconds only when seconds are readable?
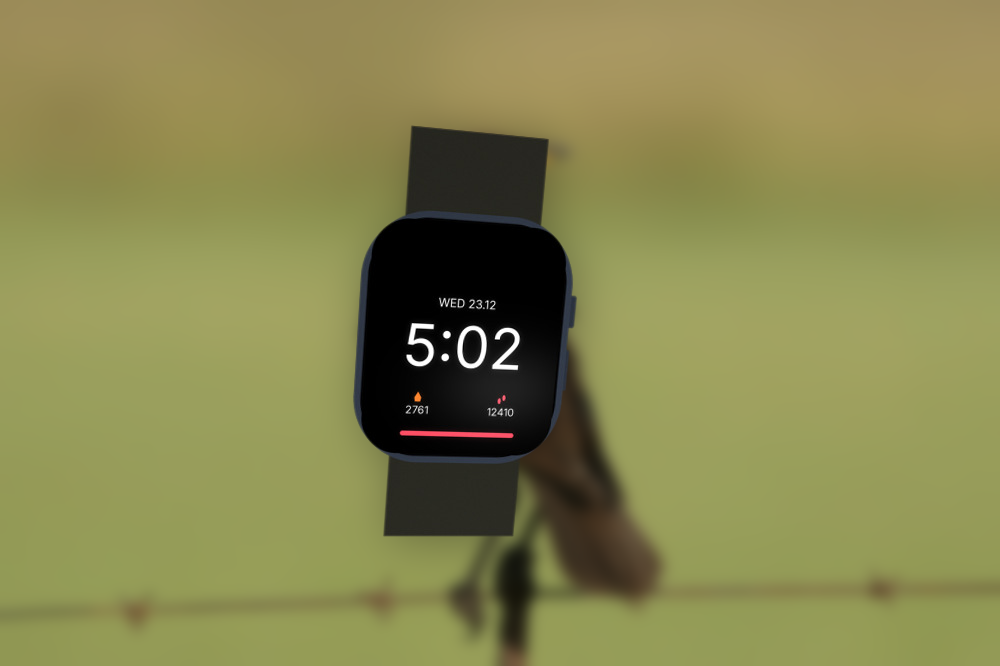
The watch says 5:02
